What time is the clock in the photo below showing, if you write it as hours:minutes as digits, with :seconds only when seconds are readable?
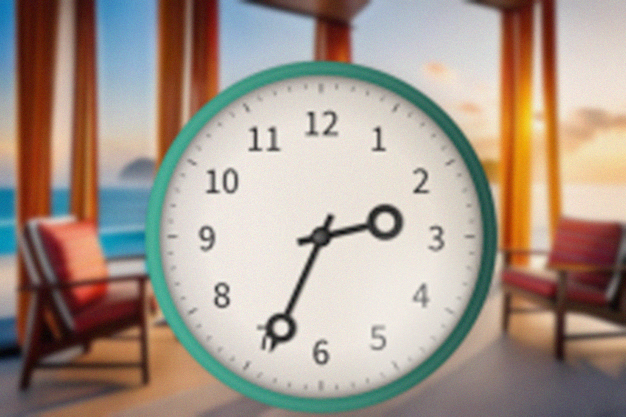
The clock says 2:34
